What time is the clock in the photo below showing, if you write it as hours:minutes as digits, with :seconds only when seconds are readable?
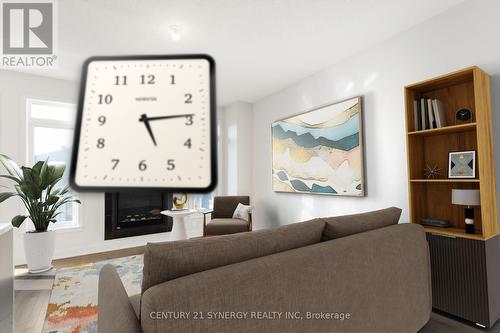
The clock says 5:14
